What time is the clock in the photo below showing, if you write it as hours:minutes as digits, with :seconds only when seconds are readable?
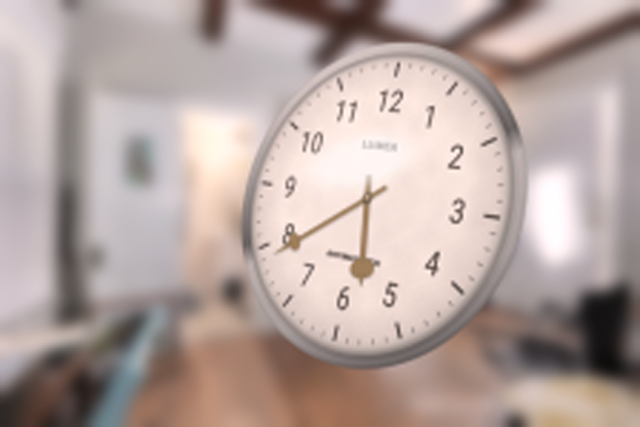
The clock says 5:39
